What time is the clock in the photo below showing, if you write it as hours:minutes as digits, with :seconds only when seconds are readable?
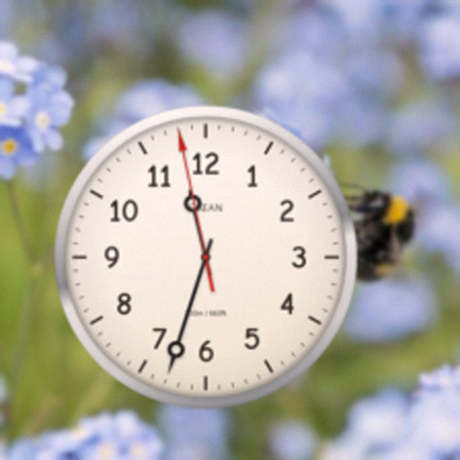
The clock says 11:32:58
